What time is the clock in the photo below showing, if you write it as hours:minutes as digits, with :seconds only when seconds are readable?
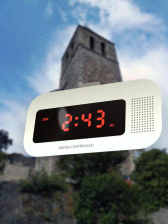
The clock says 2:43
